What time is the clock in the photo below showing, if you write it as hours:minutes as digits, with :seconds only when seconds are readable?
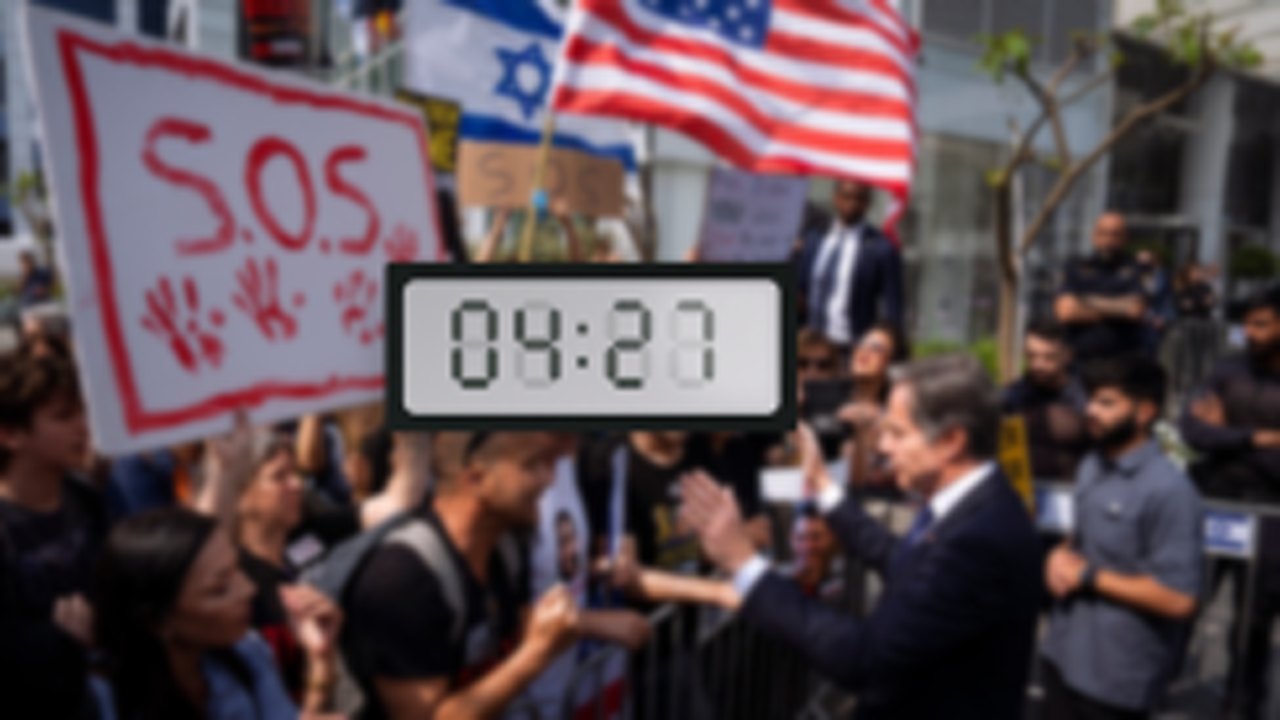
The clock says 4:27
